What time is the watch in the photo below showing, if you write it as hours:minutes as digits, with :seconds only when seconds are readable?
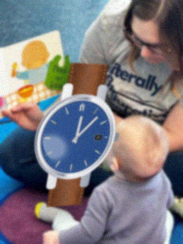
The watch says 12:07
